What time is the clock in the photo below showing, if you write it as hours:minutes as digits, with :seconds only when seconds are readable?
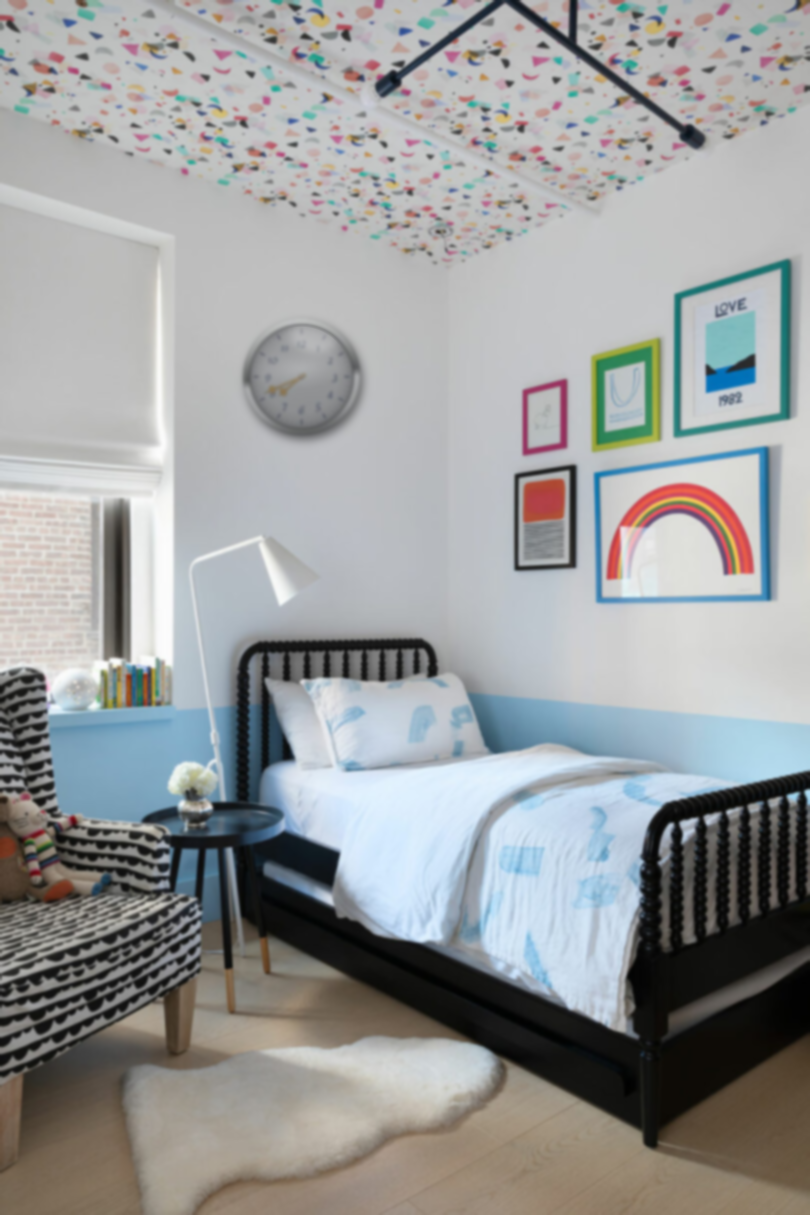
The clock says 7:41
